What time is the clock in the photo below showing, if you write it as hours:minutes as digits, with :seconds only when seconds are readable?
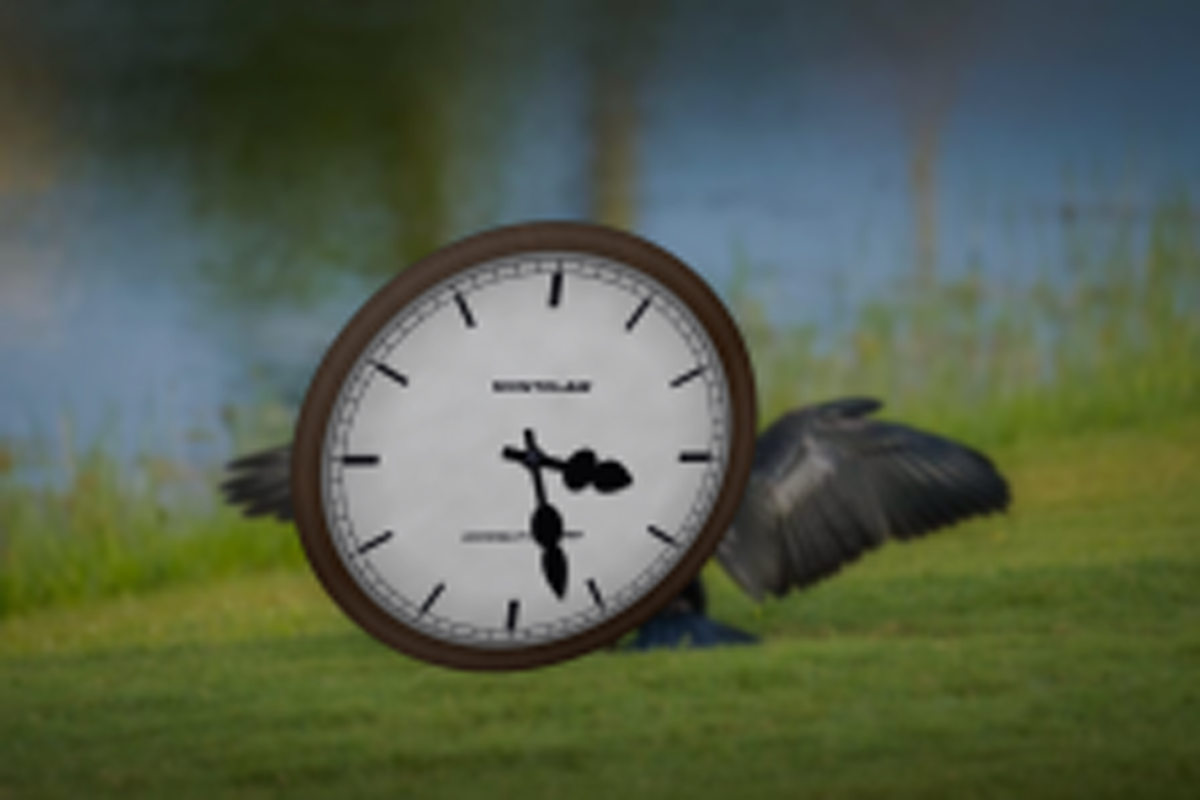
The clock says 3:27
